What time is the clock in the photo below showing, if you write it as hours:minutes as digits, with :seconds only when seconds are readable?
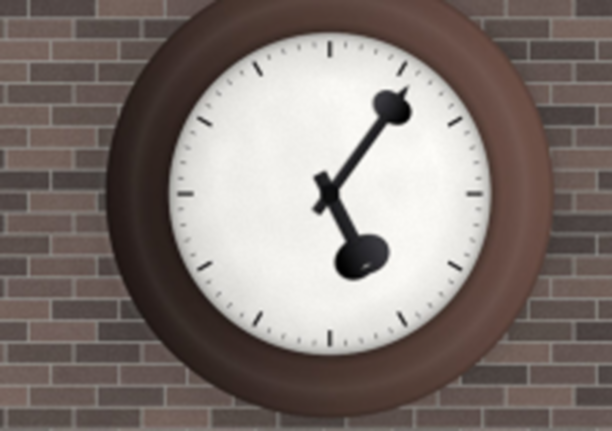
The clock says 5:06
